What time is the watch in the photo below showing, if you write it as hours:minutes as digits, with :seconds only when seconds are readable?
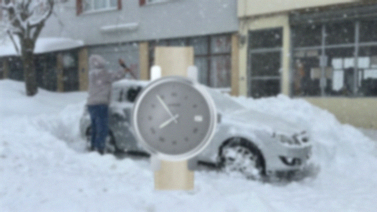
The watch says 7:54
